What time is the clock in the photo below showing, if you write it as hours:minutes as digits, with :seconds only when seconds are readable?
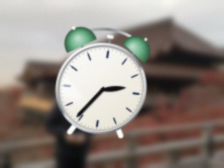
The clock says 2:36
